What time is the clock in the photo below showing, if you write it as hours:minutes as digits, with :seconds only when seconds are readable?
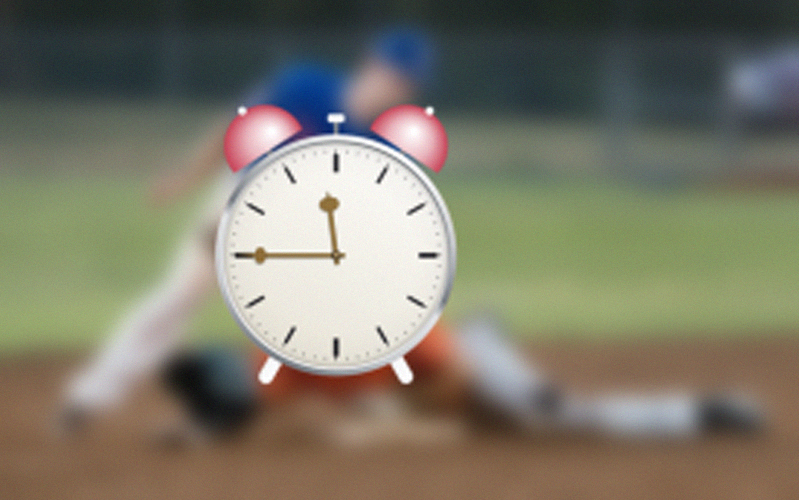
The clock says 11:45
